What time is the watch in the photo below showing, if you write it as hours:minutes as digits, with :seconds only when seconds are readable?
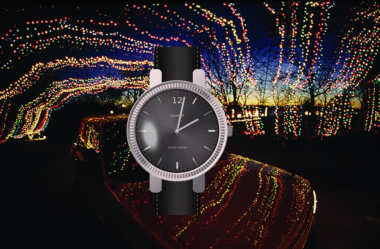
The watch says 2:02
